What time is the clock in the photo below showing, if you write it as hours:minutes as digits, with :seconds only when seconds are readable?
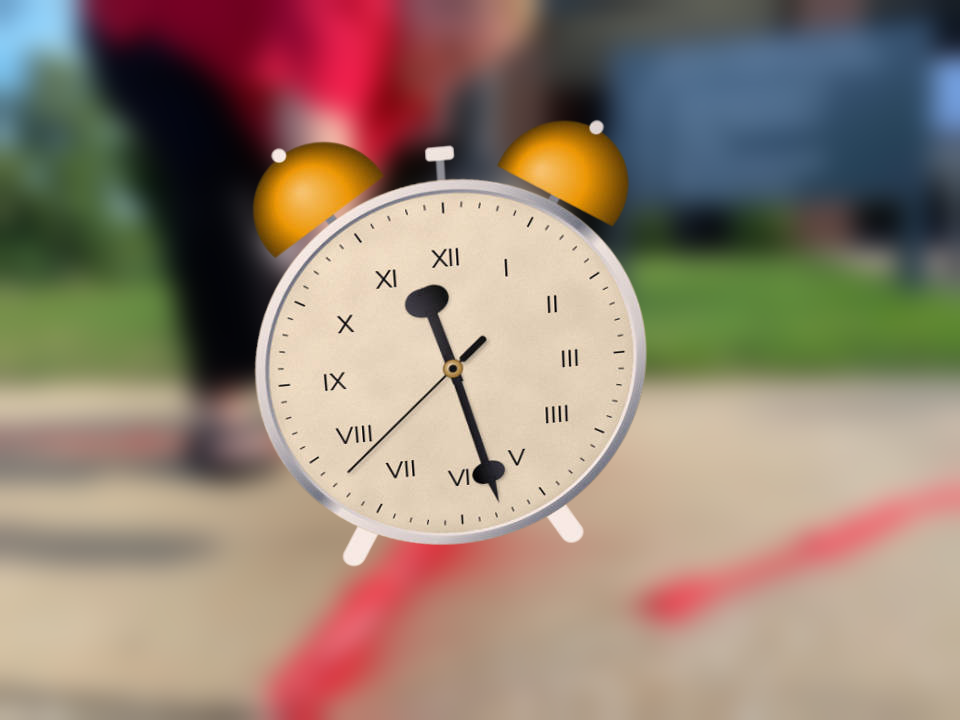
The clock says 11:27:38
